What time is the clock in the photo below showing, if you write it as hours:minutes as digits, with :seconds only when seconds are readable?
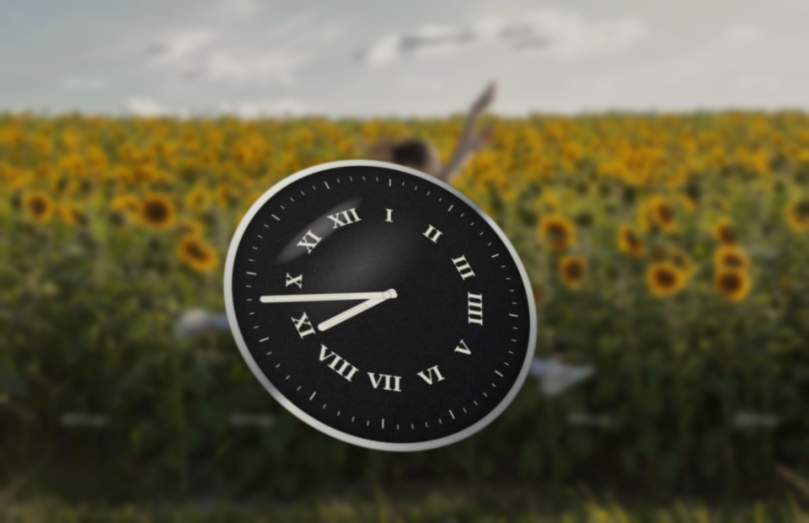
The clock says 8:48
